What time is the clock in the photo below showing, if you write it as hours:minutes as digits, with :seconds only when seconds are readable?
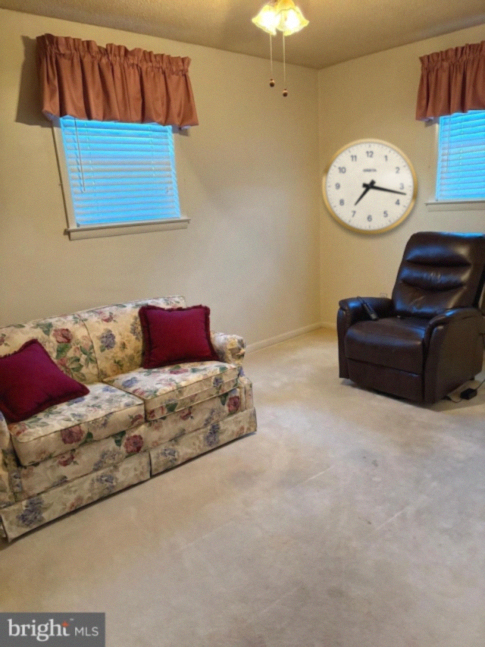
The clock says 7:17
